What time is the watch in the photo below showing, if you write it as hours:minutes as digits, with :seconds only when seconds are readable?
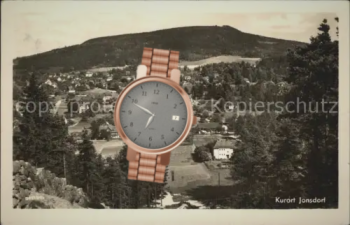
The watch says 6:49
